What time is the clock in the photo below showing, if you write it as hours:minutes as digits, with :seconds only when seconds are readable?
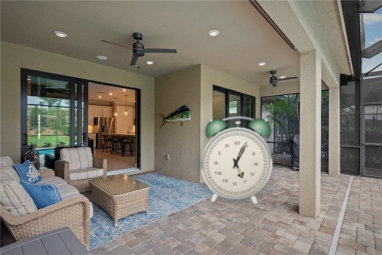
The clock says 5:04
